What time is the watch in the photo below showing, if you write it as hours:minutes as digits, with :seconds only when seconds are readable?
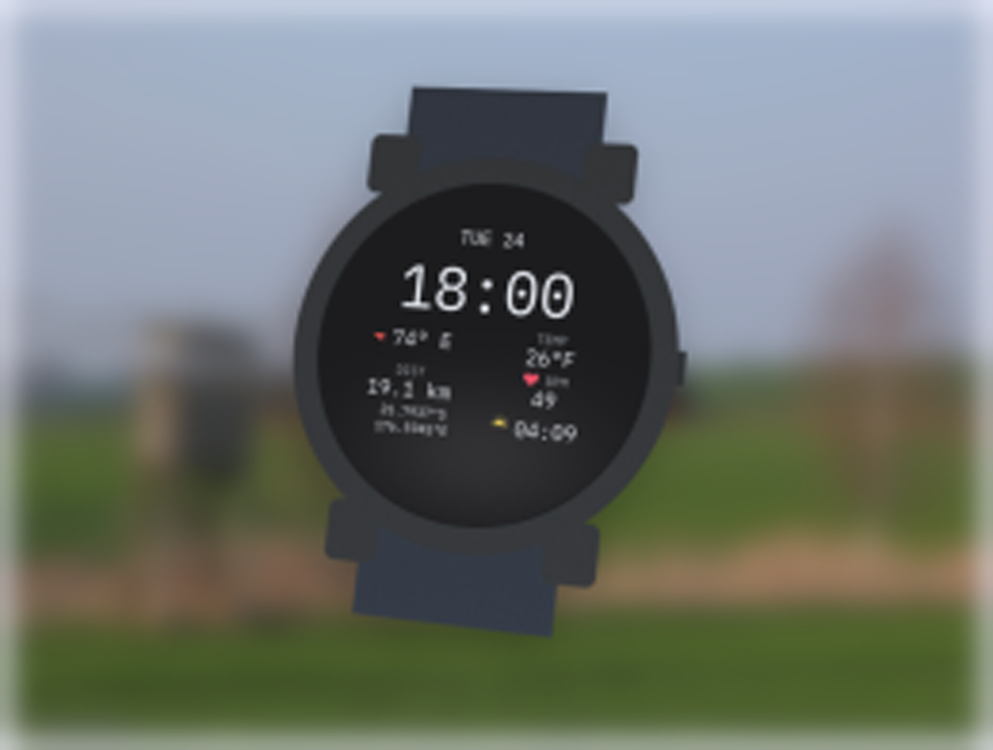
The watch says 18:00
